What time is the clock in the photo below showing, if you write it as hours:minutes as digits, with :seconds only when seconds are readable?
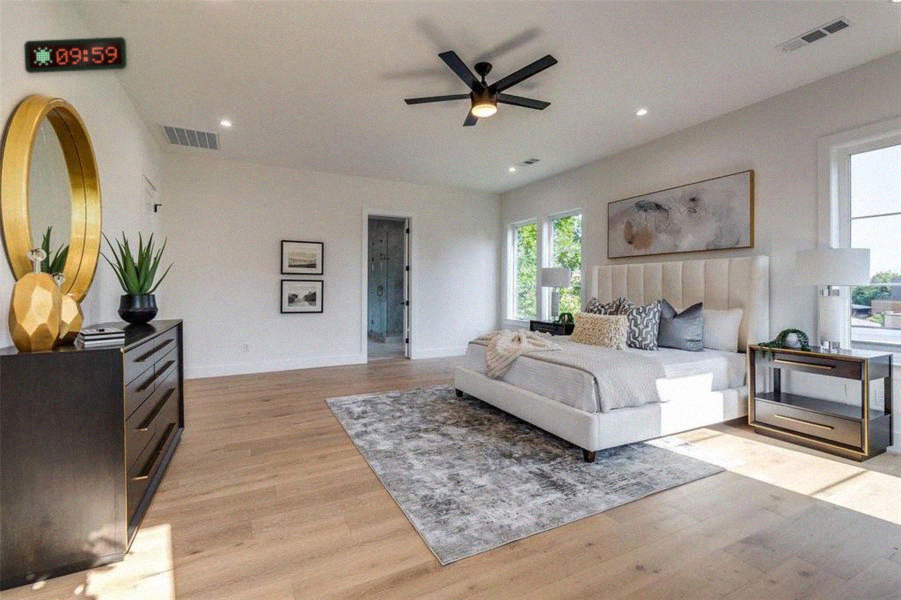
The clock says 9:59
